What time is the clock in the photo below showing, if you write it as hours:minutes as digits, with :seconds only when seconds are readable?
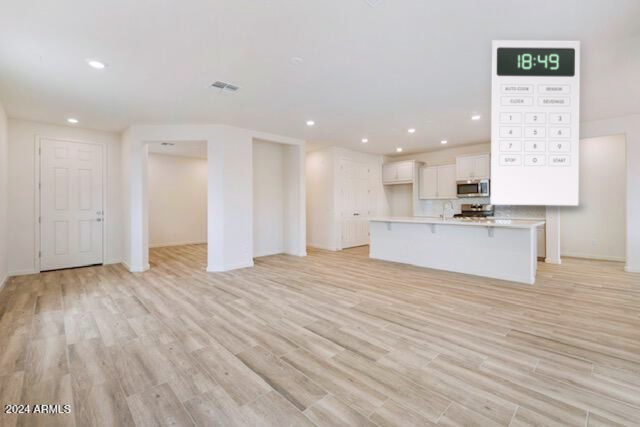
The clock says 18:49
